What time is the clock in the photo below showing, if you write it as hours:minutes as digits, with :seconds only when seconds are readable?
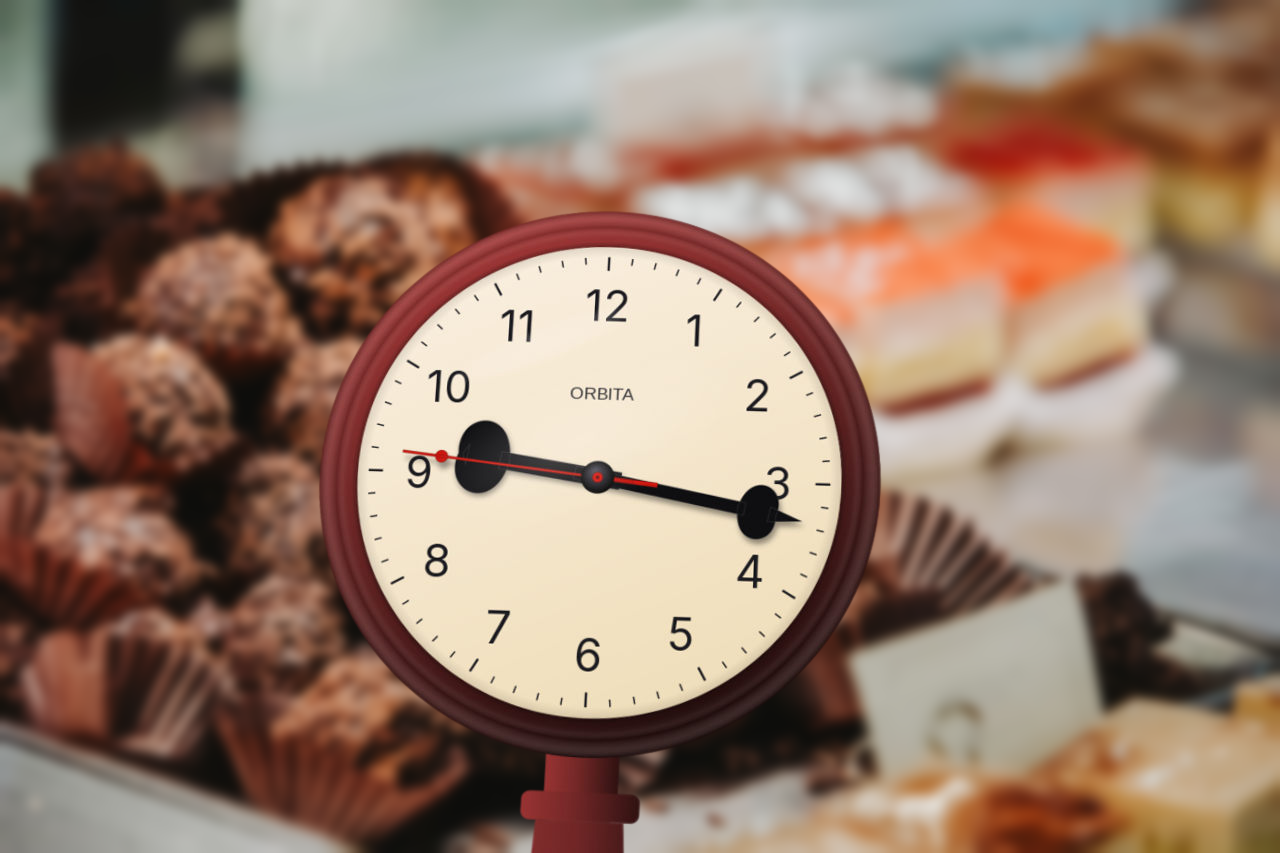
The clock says 9:16:46
